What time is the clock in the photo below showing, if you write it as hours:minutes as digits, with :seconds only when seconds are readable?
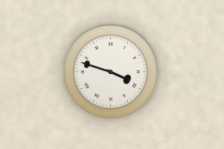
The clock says 3:48
